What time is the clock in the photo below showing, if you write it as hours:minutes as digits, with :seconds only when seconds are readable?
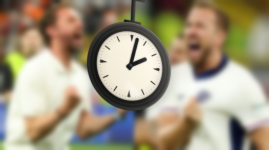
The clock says 2:02
